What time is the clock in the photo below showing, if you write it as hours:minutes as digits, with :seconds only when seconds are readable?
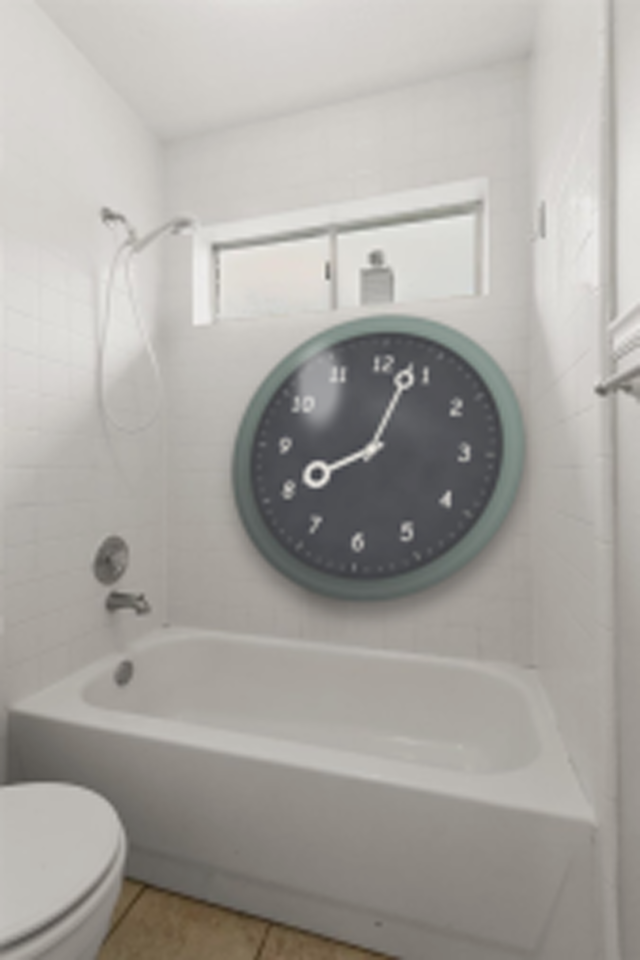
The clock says 8:03
